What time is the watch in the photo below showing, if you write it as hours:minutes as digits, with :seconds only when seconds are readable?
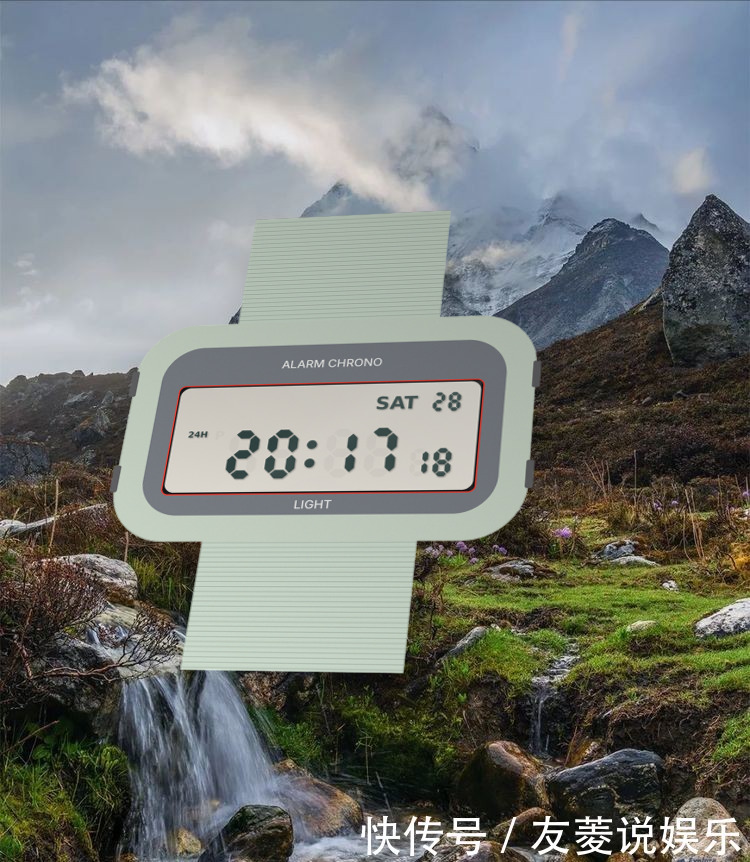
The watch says 20:17:18
